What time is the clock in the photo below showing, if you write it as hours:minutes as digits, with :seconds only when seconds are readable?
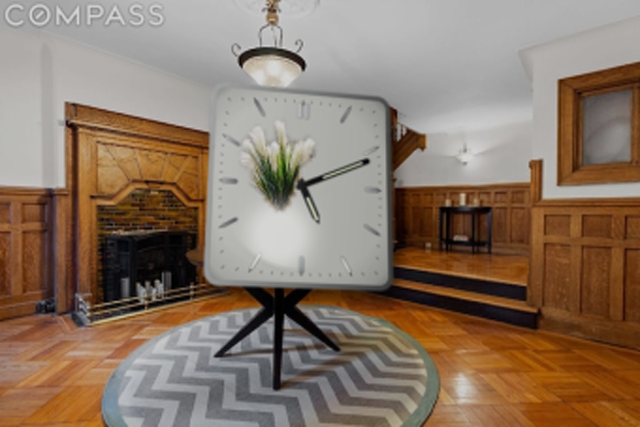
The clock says 5:11
